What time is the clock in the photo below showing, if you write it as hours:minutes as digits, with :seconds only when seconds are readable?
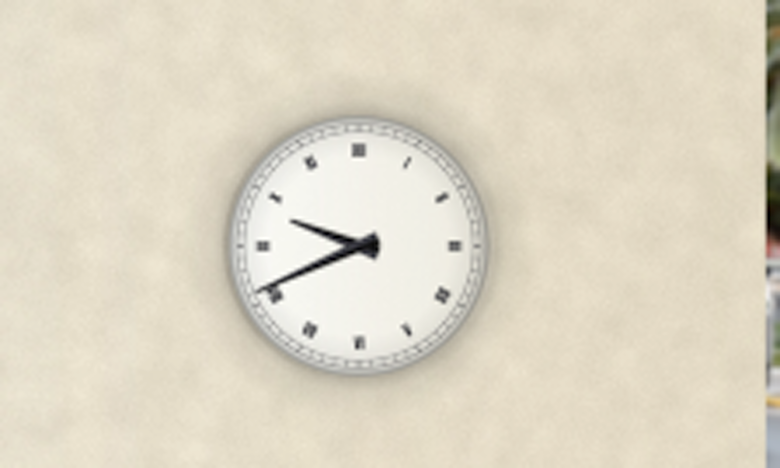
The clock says 9:41
